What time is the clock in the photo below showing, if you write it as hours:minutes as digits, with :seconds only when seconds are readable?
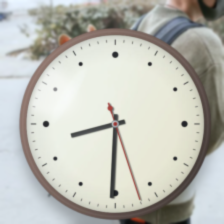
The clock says 8:30:27
